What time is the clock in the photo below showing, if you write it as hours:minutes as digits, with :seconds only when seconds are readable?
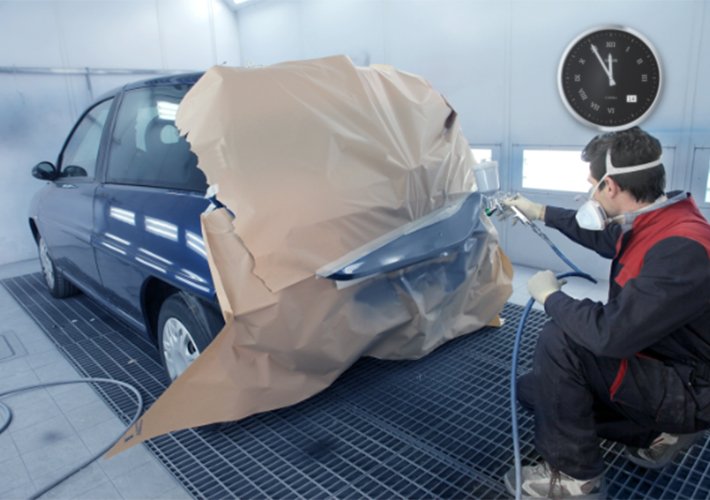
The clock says 11:55
